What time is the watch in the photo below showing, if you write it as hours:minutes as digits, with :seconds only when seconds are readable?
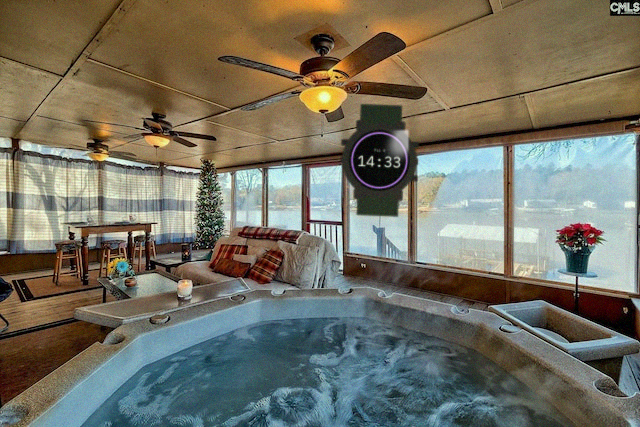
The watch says 14:33
